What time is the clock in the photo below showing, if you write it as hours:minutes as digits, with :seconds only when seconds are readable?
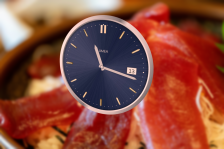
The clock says 11:17
